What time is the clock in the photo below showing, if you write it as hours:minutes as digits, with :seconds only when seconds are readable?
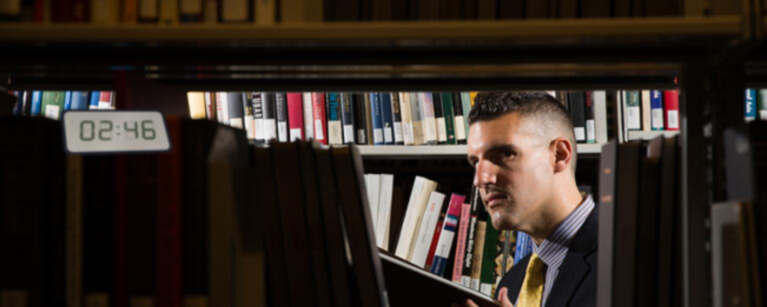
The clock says 2:46
